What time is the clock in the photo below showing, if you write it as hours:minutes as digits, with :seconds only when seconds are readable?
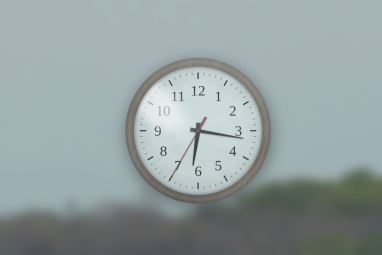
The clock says 6:16:35
